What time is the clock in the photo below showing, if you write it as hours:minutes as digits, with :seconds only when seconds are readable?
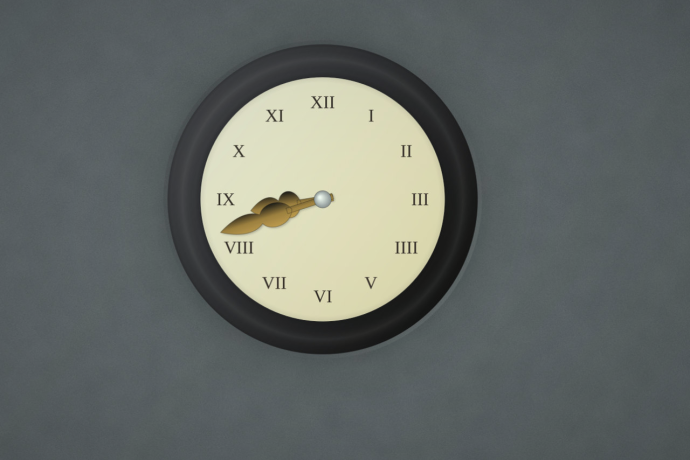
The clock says 8:42
